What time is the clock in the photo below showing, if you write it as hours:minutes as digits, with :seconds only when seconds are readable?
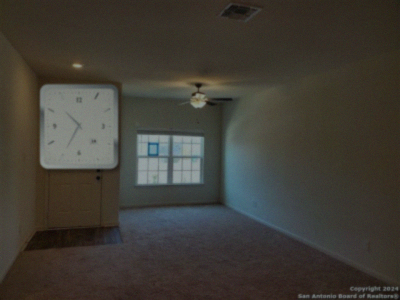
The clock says 10:35
